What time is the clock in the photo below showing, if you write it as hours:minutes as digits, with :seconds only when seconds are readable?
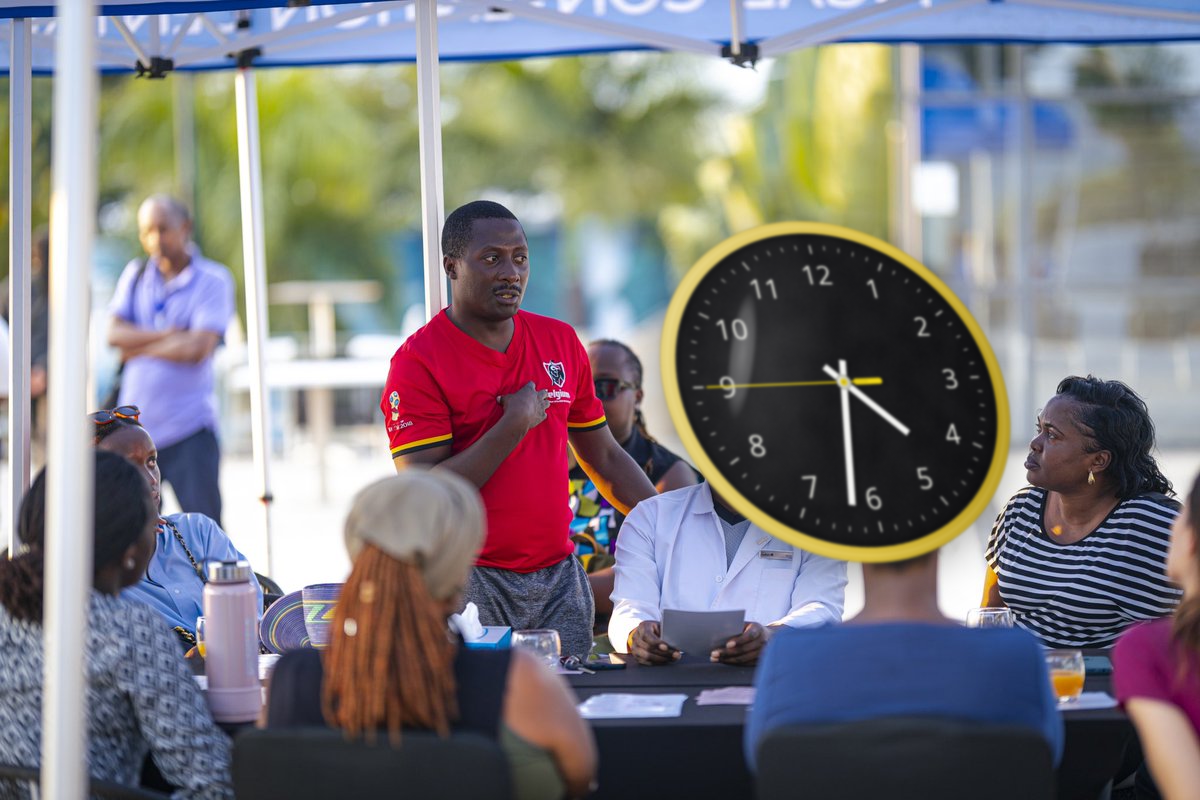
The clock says 4:31:45
